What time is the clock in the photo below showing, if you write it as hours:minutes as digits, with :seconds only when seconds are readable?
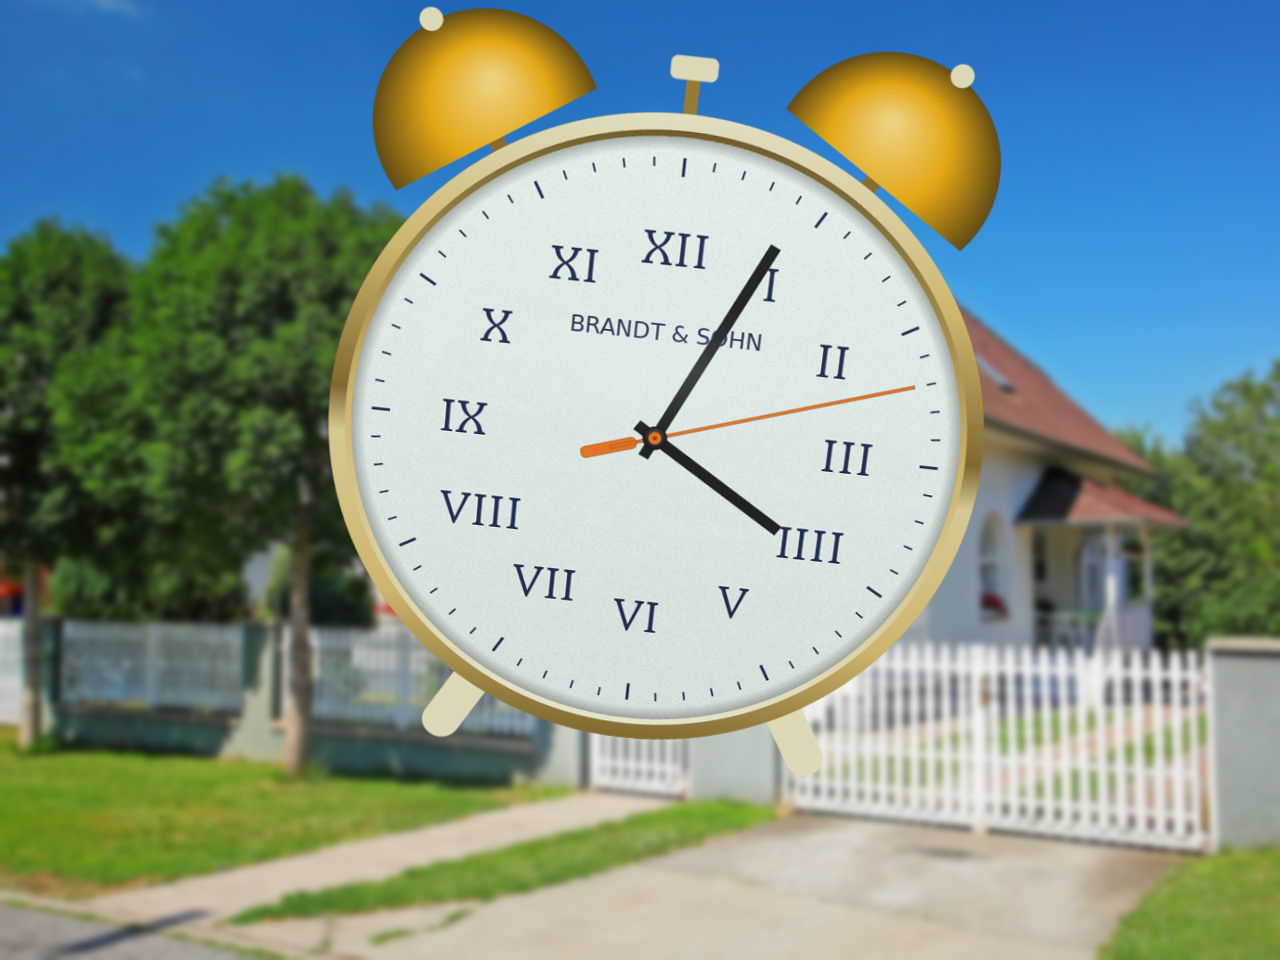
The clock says 4:04:12
